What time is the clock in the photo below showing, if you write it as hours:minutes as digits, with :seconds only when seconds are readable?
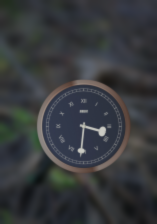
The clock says 3:31
